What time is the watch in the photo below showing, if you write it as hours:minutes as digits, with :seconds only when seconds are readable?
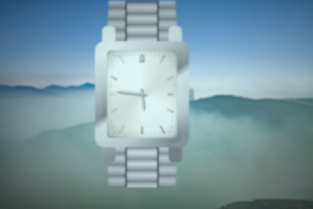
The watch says 5:46
